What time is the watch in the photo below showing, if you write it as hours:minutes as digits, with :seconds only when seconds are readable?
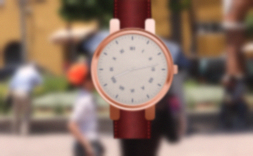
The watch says 8:13
